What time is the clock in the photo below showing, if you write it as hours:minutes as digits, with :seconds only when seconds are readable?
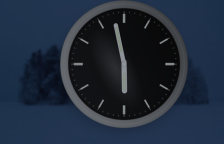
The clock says 5:58
